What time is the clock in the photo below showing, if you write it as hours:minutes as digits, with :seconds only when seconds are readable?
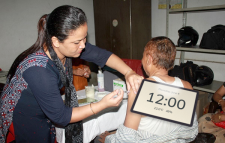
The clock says 12:00
